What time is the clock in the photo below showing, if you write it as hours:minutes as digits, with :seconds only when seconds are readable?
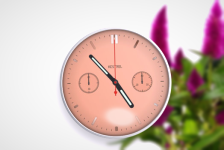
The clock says 4:53
